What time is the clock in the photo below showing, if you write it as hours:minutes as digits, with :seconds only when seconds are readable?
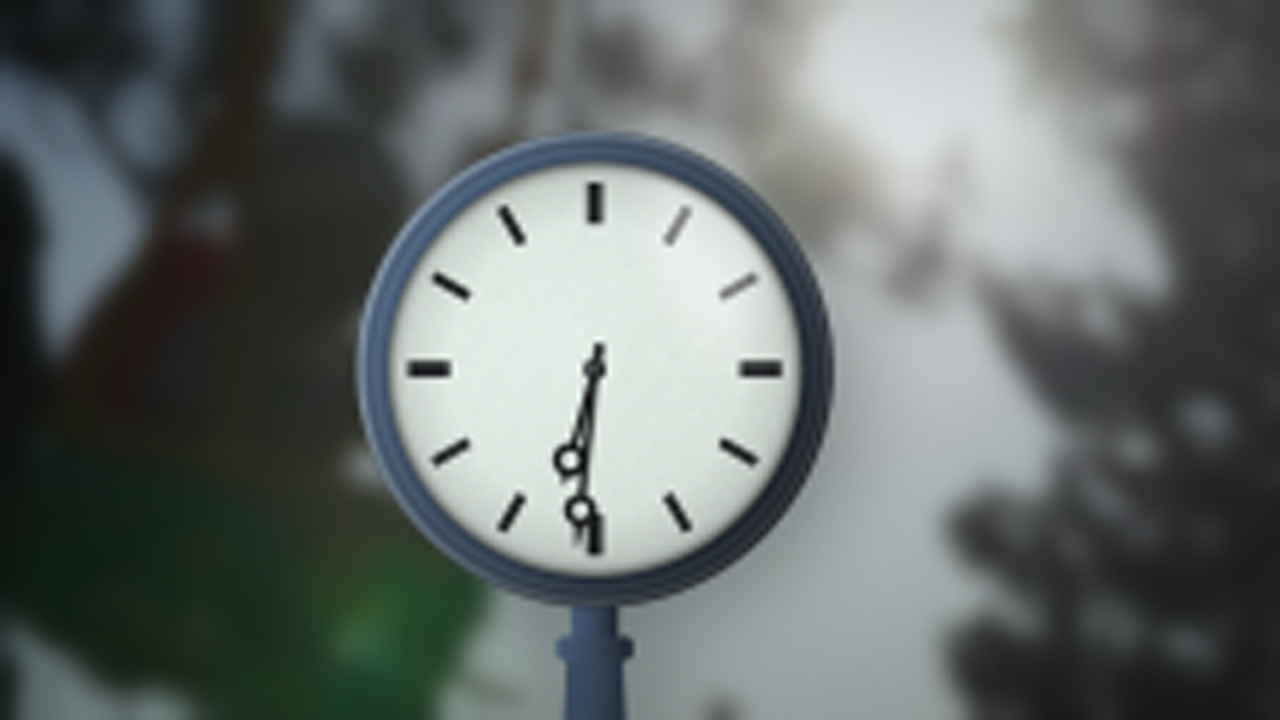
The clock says 6:31
